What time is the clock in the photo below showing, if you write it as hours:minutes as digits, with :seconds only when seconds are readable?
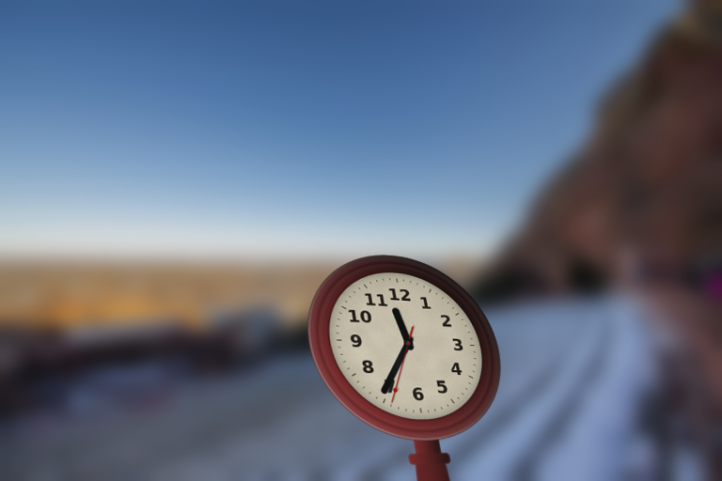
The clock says 11:35:34
